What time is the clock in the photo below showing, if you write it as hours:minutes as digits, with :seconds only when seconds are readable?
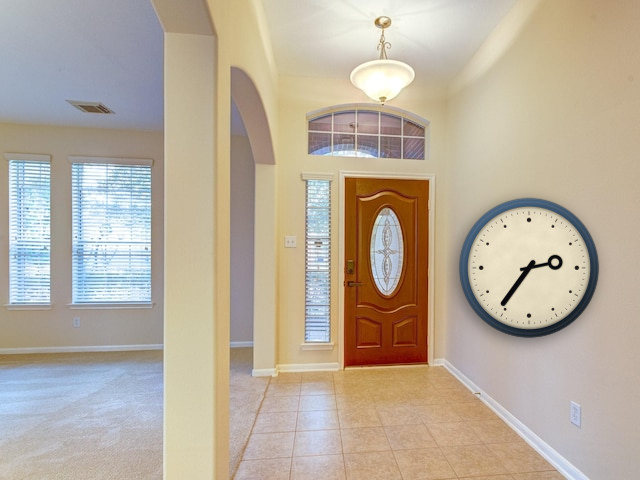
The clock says 2:36
